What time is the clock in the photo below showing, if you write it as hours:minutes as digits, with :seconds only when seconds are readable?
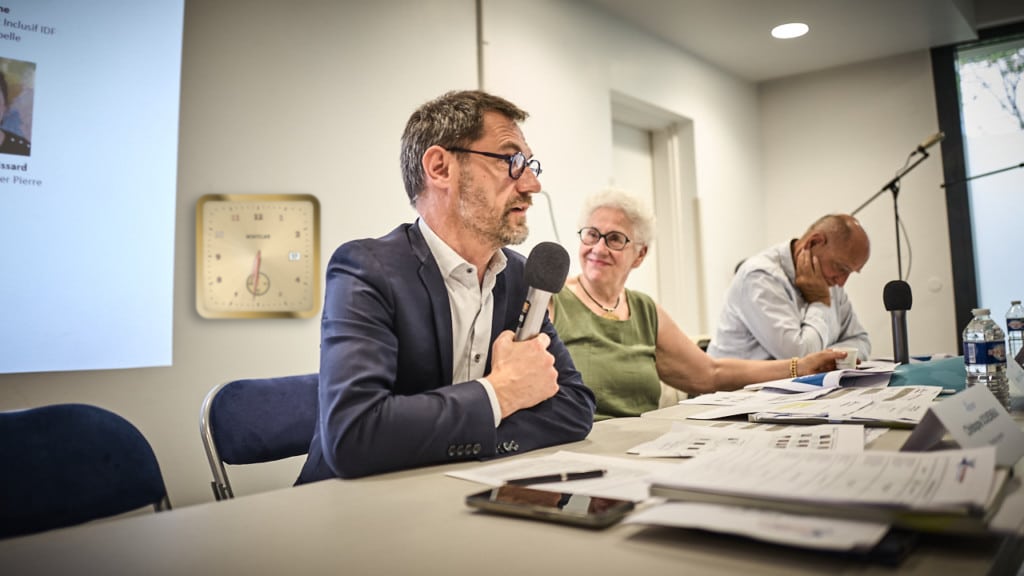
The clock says 6:31
